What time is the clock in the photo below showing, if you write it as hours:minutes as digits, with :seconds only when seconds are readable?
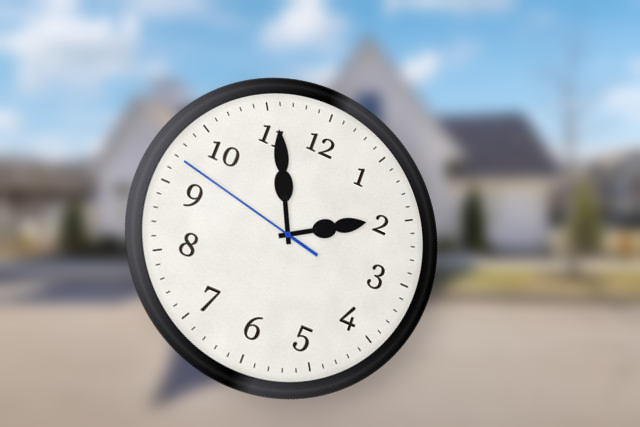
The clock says 1:55:47
